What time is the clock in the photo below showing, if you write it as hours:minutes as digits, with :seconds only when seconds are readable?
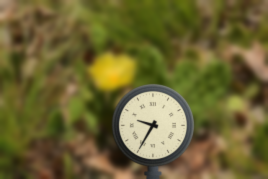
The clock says 9:35
